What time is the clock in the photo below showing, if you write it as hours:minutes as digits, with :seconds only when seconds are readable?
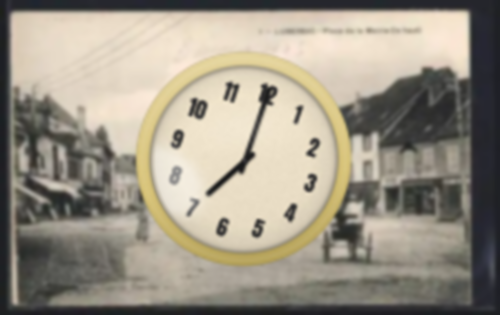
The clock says 7:00
